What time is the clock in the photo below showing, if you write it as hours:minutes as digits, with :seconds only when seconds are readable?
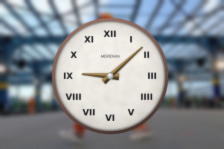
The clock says 9:08
